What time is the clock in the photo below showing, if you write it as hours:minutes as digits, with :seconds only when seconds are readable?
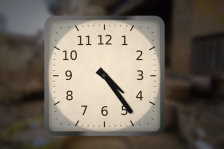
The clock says 4:24
